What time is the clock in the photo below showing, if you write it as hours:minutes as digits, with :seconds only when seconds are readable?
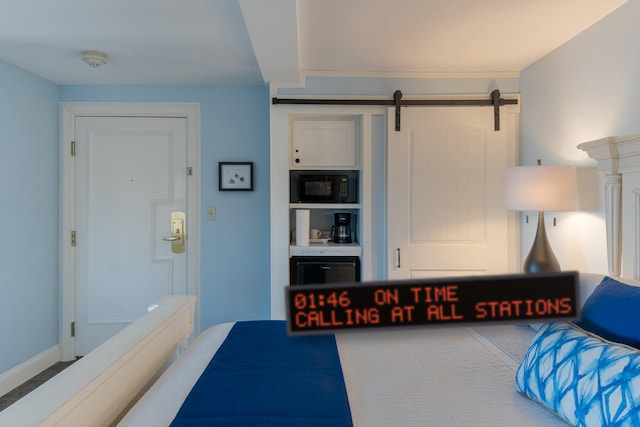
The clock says 1:46
